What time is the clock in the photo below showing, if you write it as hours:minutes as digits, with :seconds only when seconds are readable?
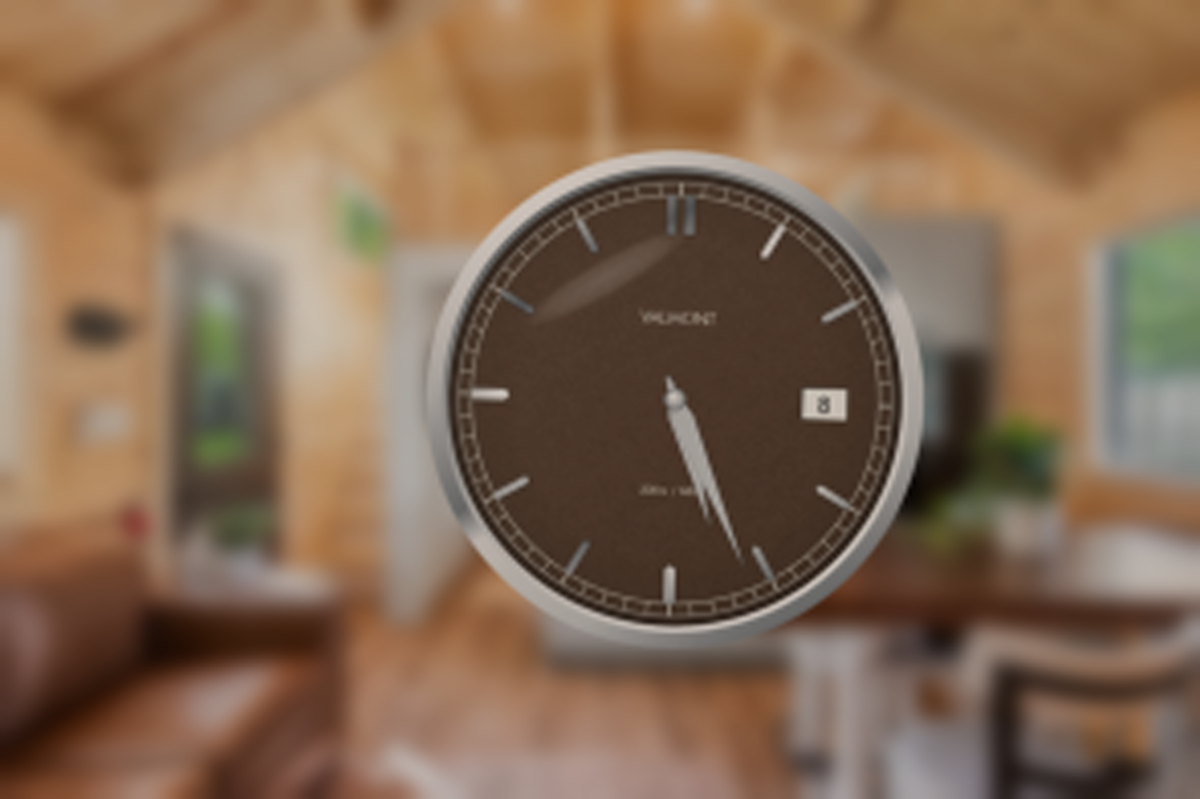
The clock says 5:26
